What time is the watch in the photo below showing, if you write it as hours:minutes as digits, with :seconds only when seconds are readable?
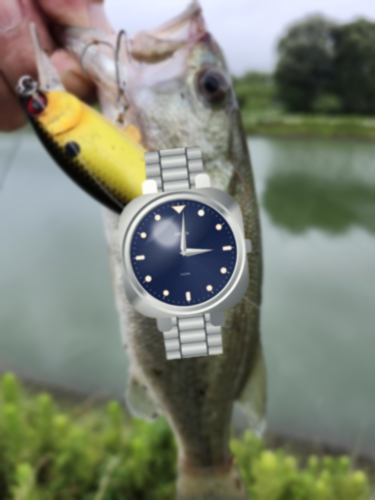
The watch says 3:01
